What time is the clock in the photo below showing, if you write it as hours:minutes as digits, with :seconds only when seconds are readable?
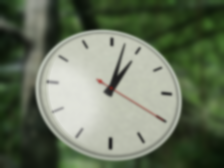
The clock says 1:02:20
